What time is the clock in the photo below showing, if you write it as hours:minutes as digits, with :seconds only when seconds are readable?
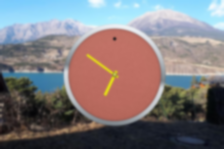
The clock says 6:51
